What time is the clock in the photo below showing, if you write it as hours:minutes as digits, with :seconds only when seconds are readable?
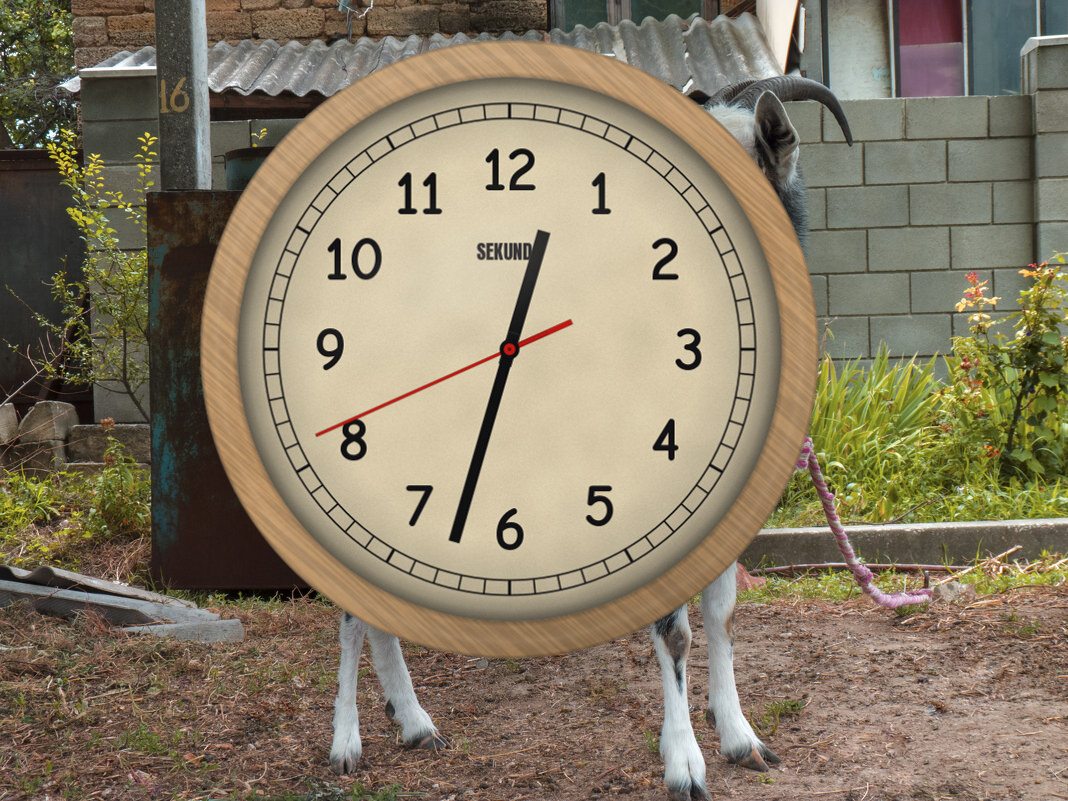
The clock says 12:32:41
